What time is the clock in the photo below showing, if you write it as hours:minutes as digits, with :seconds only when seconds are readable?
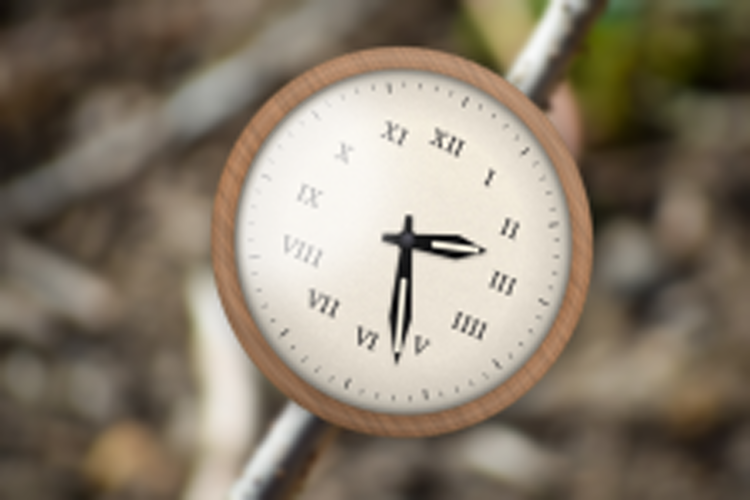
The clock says 2:27
